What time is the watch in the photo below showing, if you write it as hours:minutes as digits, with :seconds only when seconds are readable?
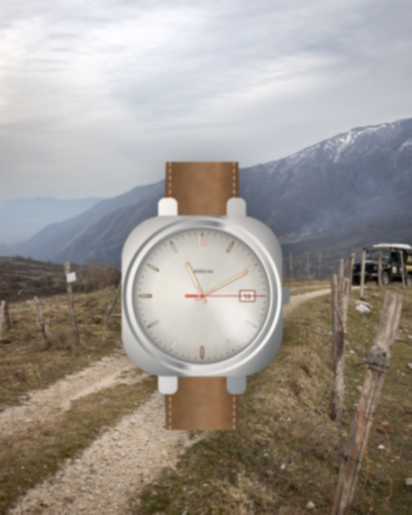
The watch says 11:10:15
